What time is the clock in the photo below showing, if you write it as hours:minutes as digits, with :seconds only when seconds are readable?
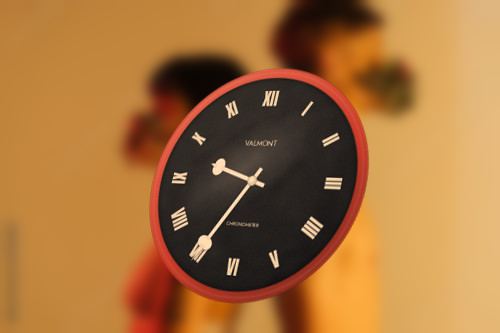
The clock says 9:35
